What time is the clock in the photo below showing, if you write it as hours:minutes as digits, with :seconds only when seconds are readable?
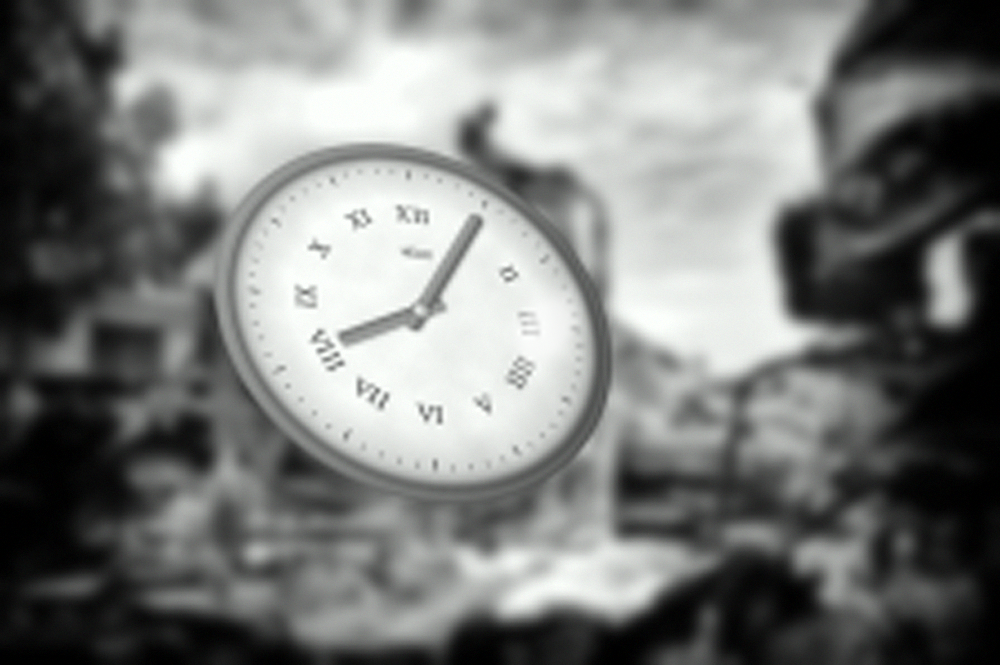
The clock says 8:05
